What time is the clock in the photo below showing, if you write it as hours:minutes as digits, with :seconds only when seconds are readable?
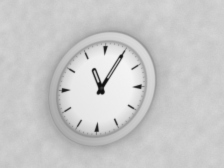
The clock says 11:05
